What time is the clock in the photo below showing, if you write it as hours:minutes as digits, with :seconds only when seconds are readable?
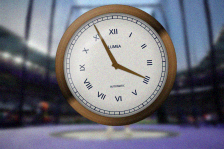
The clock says 3:56
